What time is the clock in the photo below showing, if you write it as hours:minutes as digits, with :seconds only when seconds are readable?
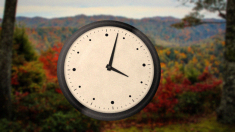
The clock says 4:03
